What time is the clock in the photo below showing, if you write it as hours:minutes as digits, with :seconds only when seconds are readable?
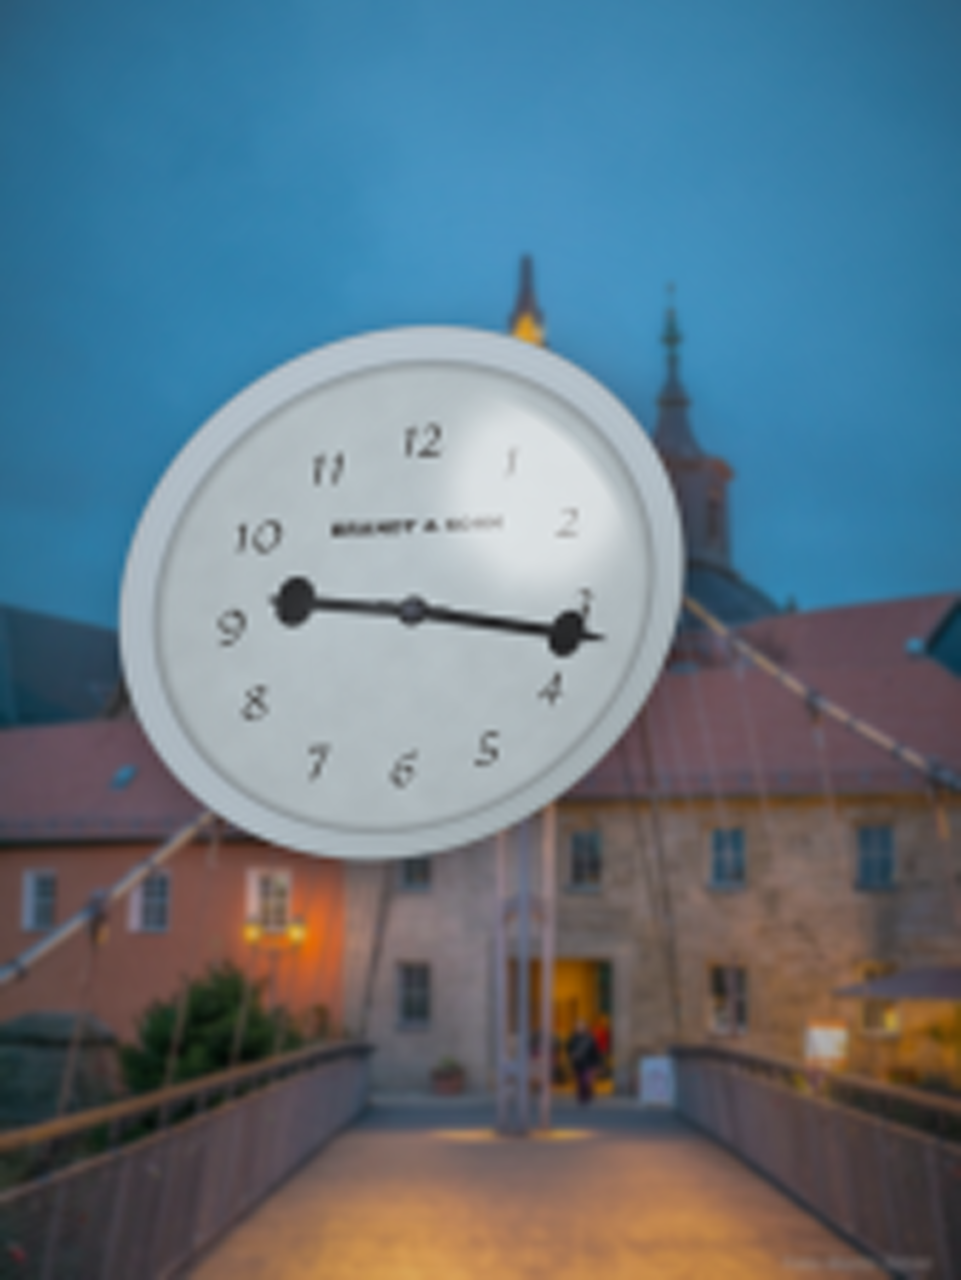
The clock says 9:17
